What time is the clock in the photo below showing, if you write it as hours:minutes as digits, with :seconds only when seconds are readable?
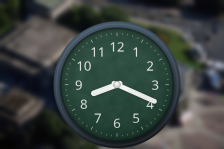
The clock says 8:19
